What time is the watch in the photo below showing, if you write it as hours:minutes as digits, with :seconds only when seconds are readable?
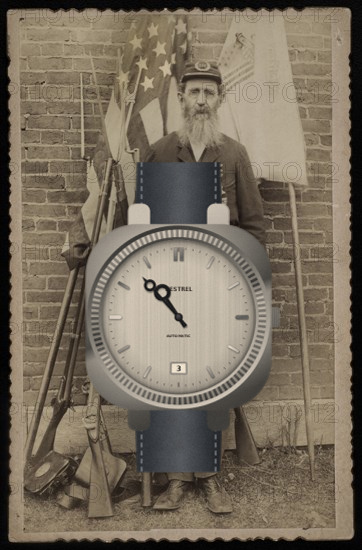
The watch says 10:53
